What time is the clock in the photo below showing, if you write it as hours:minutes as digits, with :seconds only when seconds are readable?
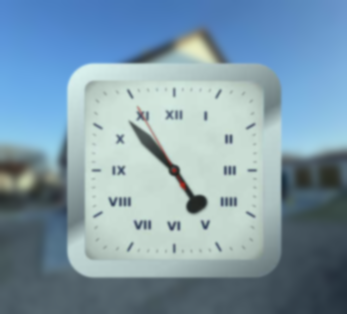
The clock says 4:52:55
